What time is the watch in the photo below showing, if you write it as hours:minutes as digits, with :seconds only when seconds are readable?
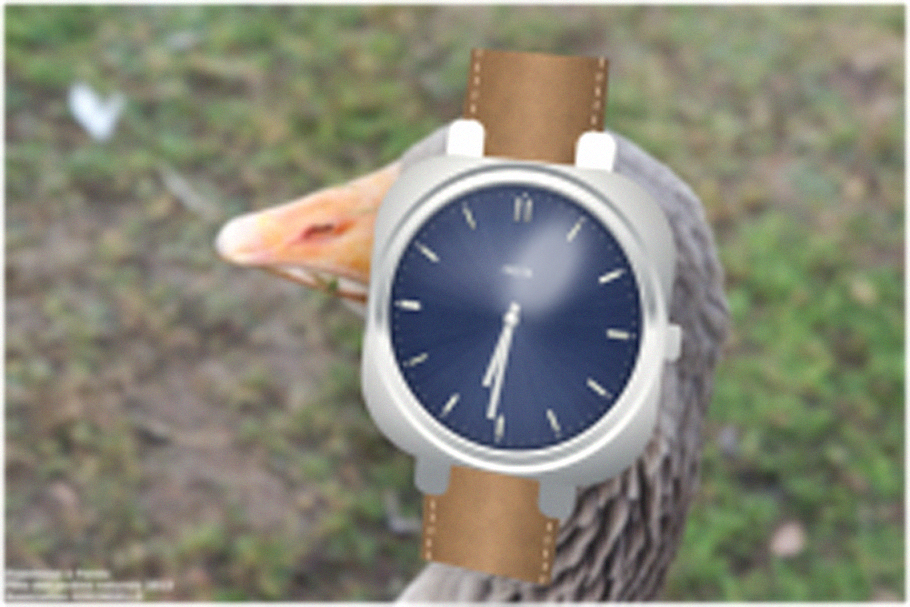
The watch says 6:31
